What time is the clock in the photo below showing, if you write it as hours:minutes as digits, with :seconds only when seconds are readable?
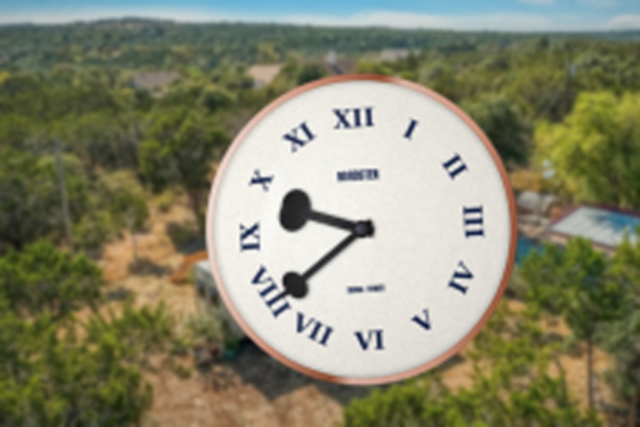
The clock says 9:39
